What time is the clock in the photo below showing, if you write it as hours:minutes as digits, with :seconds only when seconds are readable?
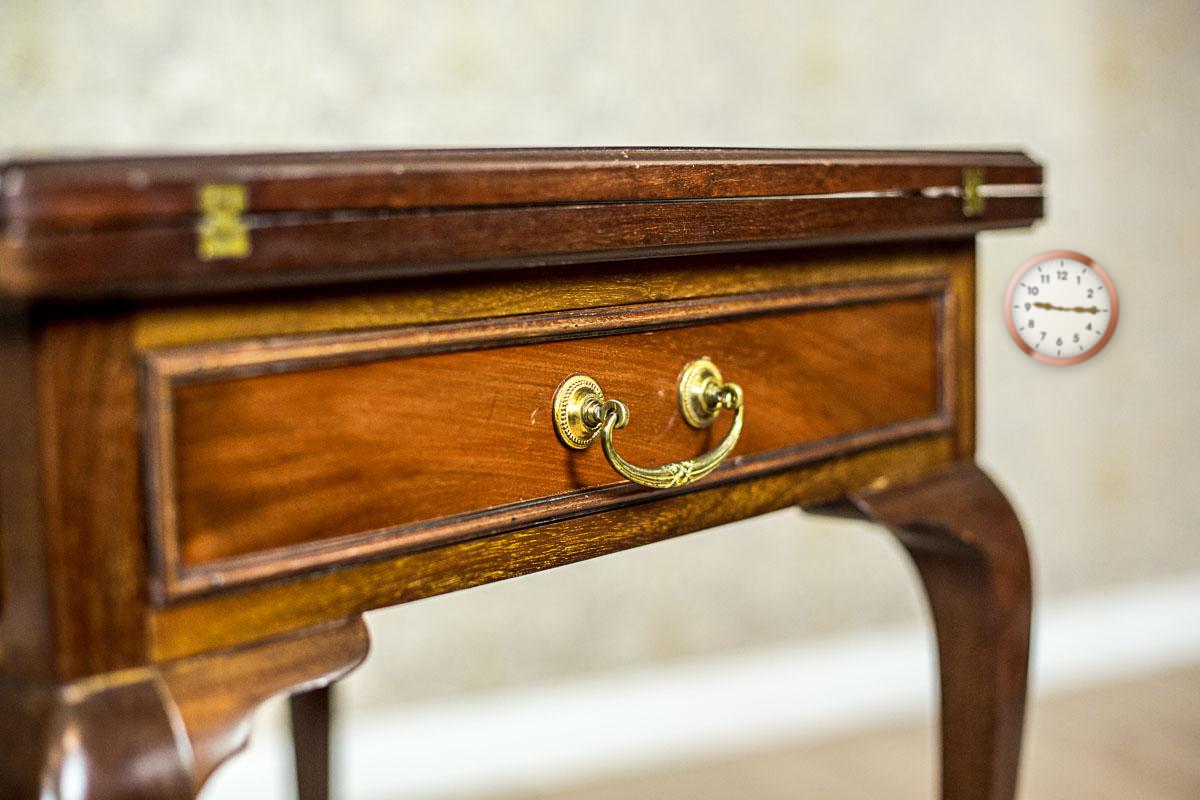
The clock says 9:15
